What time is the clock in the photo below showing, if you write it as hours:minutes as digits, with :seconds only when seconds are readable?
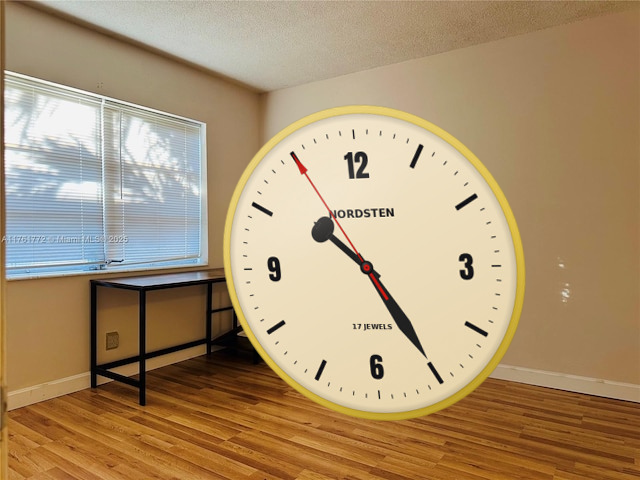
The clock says 10:24:55
